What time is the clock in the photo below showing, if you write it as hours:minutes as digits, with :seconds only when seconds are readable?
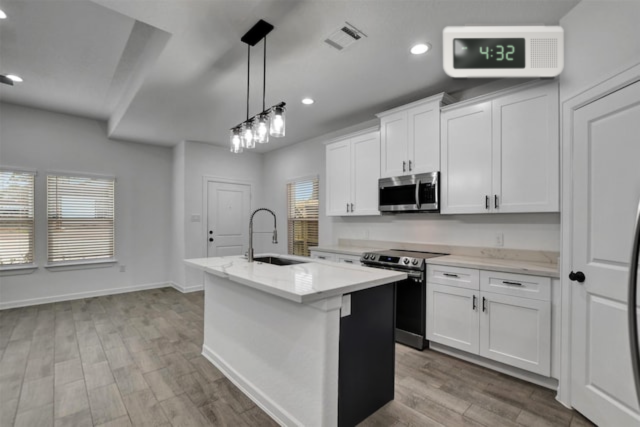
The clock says 4:32
